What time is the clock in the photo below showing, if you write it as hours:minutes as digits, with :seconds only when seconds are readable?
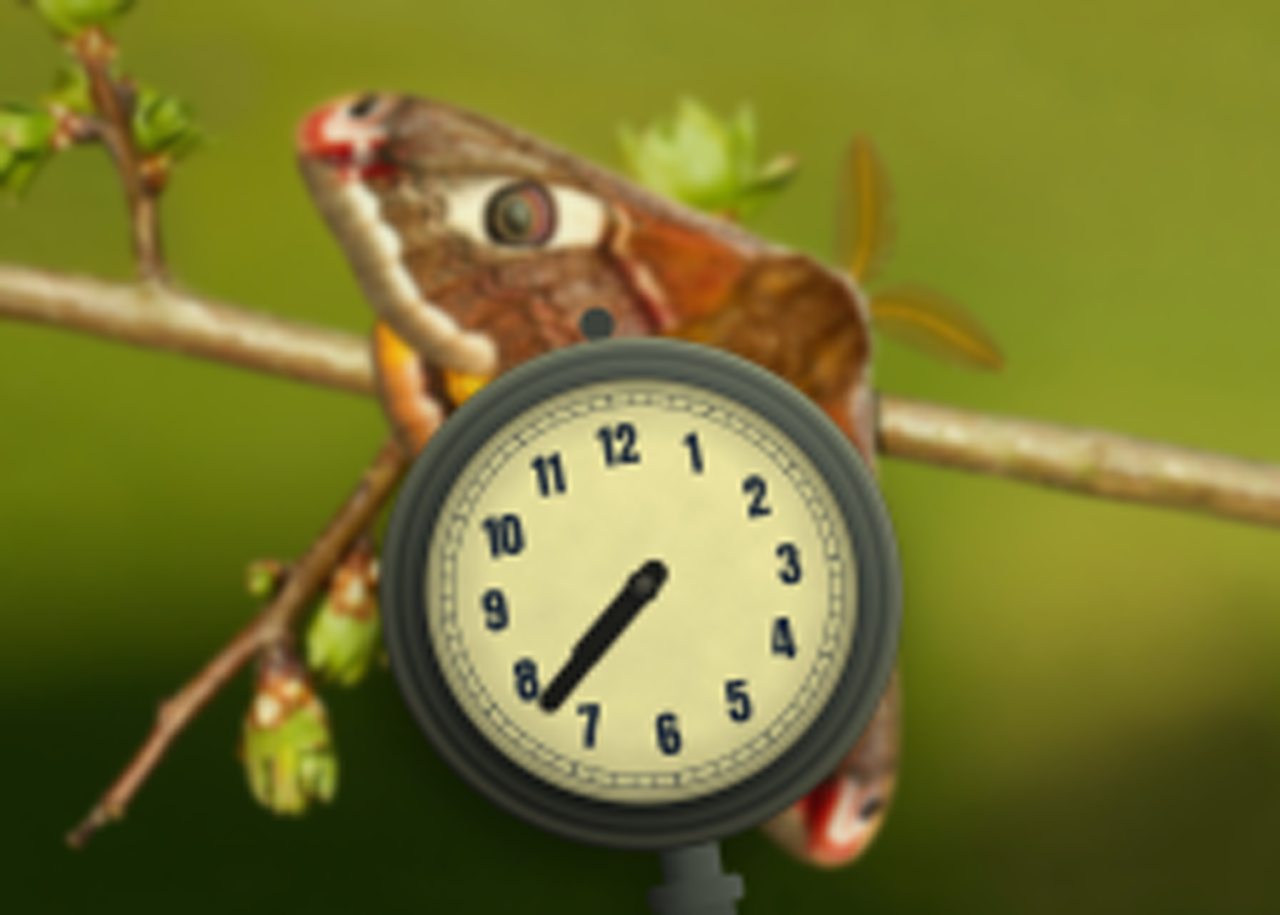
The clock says 7:38
